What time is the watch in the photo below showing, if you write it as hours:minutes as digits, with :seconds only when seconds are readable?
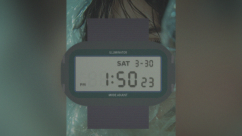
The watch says 1:50:23
